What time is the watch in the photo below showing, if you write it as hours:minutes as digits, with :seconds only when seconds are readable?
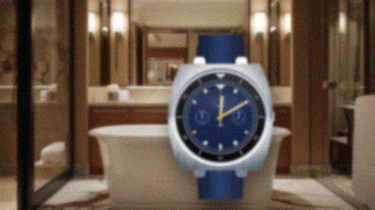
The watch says 12:10
